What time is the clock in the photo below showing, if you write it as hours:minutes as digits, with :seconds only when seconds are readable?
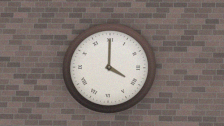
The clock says 4:00
